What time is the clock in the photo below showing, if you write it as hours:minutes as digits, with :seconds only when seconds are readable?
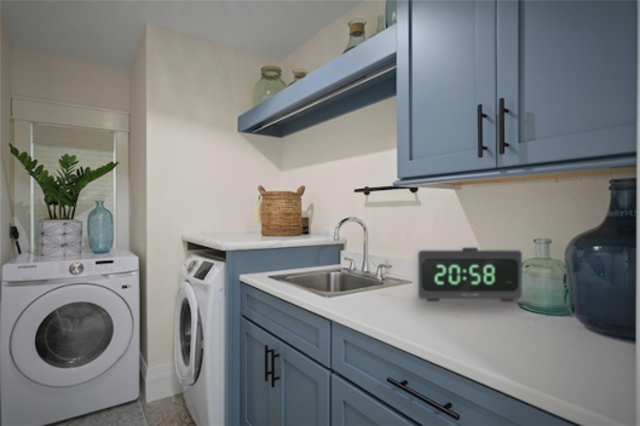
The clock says 20:58
